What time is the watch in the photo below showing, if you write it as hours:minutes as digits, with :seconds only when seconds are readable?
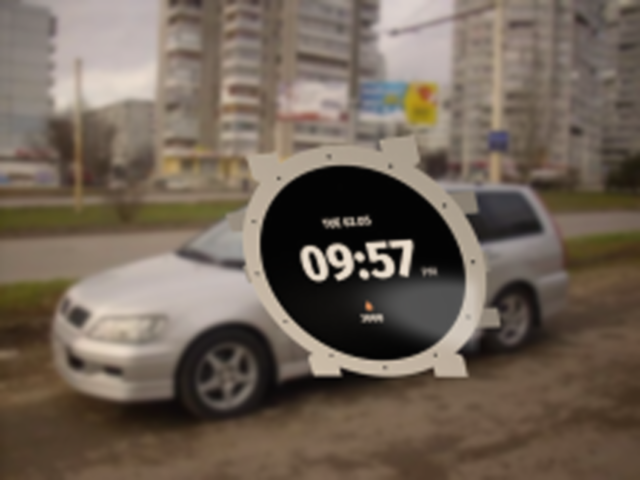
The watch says 9:57
